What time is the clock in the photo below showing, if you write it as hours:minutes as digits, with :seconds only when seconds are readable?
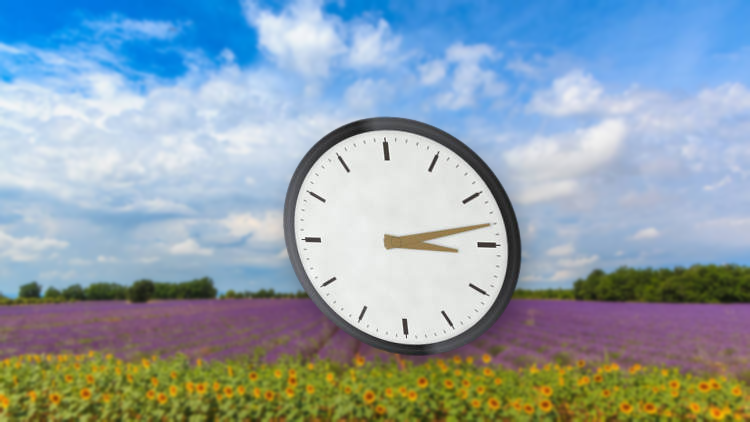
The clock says 3:13
